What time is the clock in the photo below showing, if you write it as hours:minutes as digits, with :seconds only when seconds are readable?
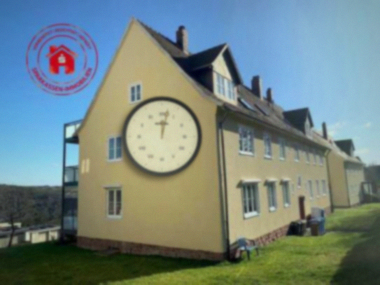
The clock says 12:02
